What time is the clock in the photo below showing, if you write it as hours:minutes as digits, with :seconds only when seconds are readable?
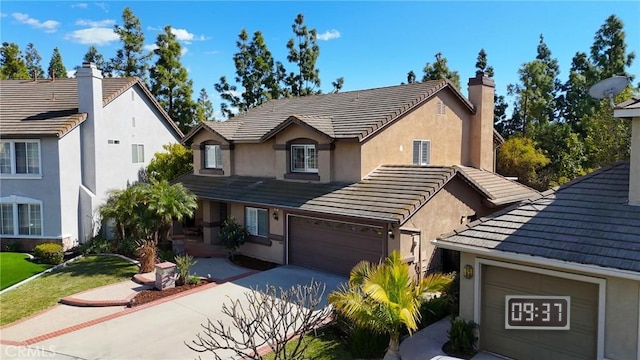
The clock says 9:37
